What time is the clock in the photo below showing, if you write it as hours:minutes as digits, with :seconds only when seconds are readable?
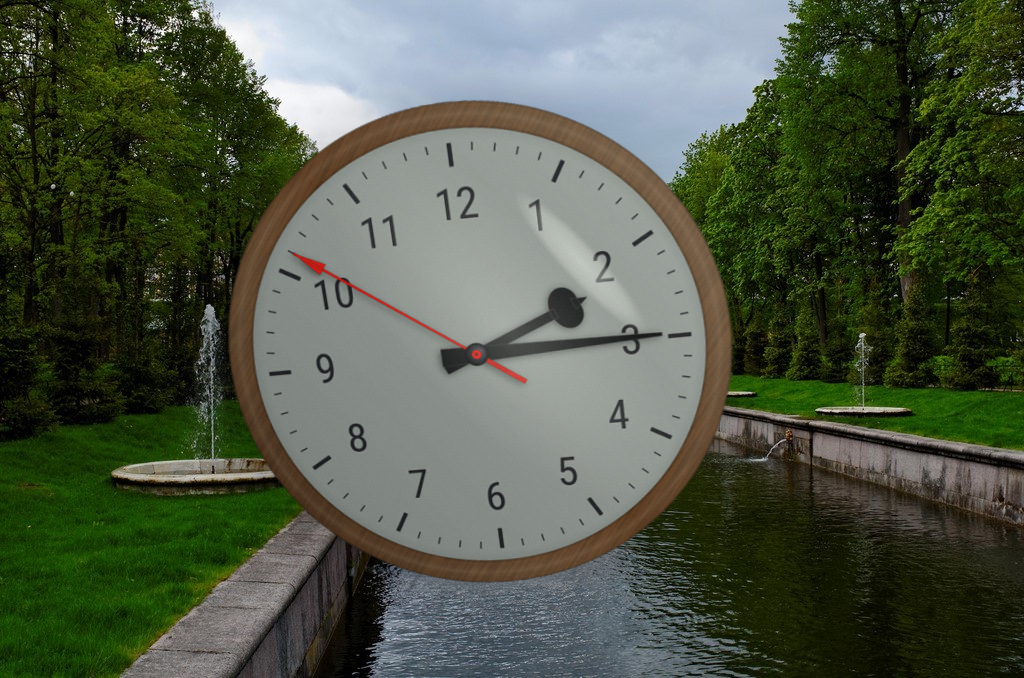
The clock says 2:14:51
